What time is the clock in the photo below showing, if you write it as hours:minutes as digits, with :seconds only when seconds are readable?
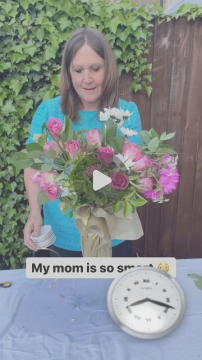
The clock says 8:18
